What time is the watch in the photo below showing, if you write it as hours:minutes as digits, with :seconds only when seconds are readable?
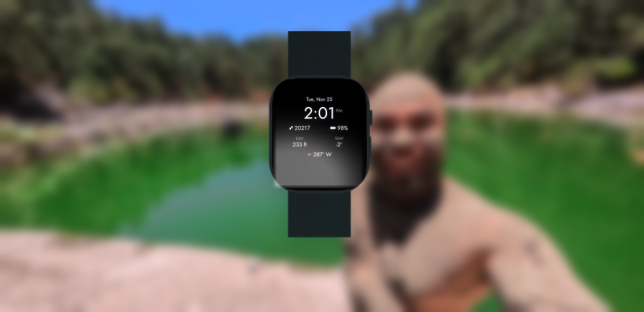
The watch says 2:01
